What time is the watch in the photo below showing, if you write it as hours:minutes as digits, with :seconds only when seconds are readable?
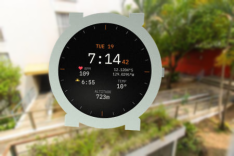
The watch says 7:14
